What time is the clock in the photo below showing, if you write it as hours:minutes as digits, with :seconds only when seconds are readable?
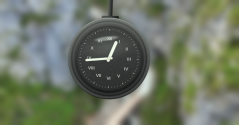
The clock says 12:44
